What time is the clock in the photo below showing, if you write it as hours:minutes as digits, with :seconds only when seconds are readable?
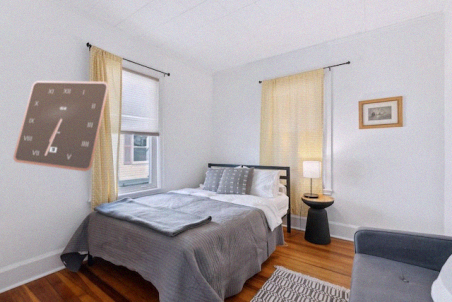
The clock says 6:32
